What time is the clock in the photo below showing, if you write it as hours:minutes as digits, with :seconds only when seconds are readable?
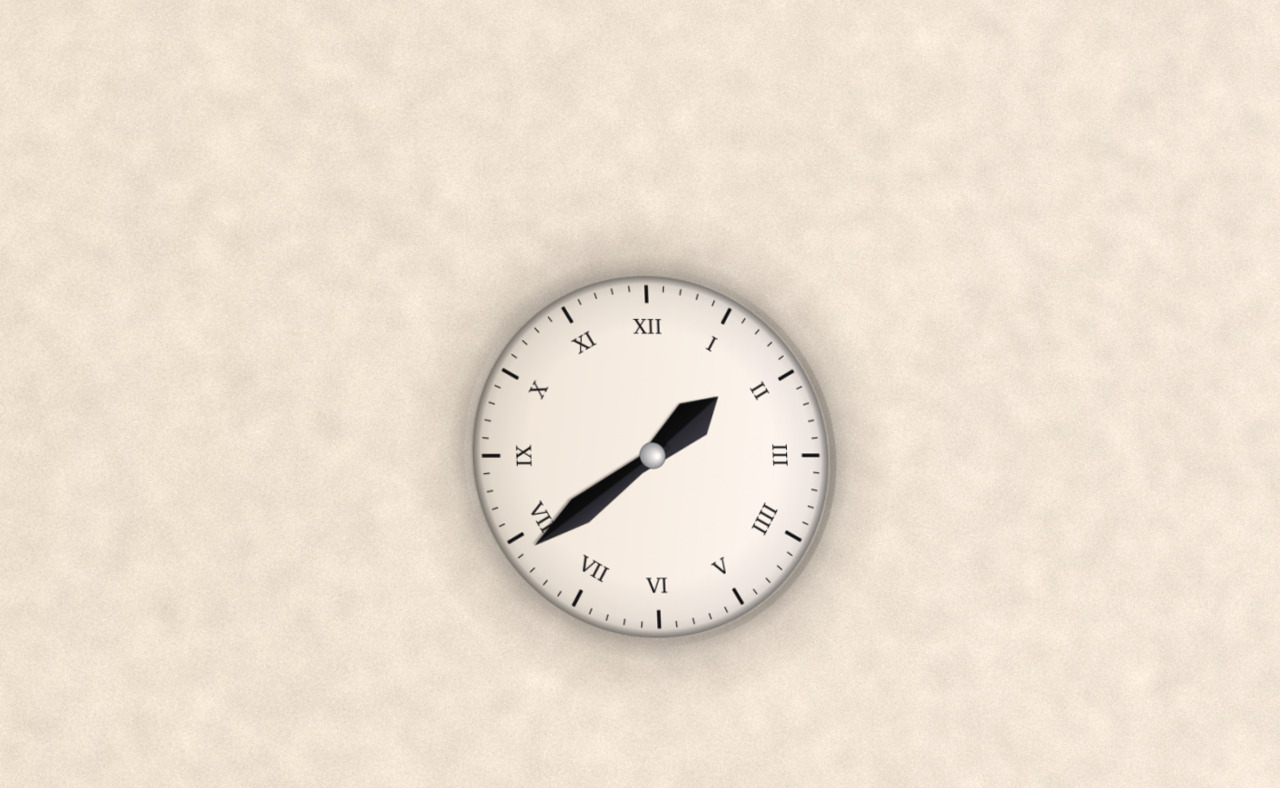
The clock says 1:39
